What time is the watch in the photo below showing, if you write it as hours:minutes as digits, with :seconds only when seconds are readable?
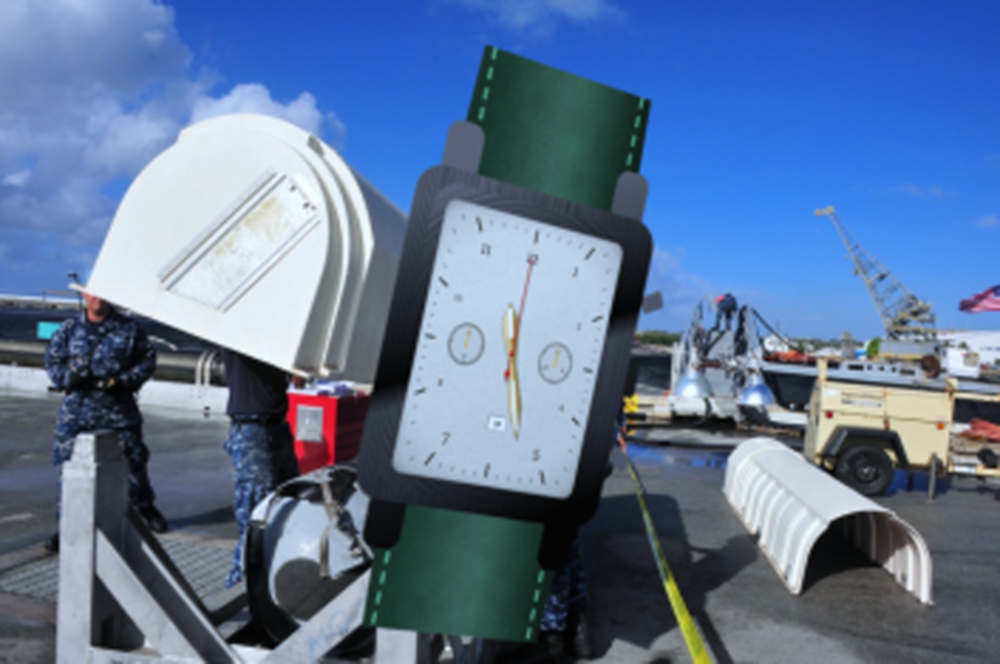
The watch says 11:27
